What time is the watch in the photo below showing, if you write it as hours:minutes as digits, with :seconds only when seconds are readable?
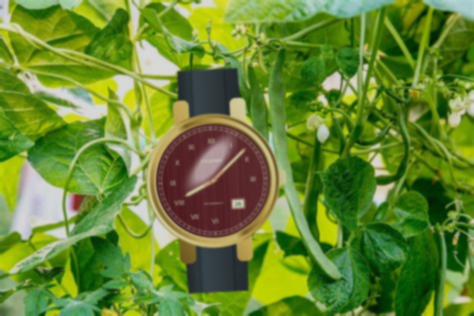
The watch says 8:08
